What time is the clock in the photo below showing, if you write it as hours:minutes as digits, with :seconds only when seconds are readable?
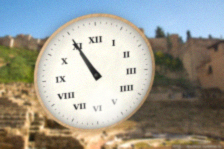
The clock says 10:55
